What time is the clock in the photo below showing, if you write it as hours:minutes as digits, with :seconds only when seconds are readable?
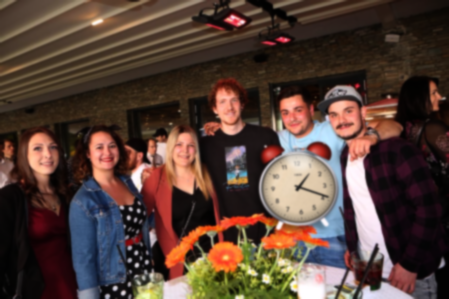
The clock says 1:19
